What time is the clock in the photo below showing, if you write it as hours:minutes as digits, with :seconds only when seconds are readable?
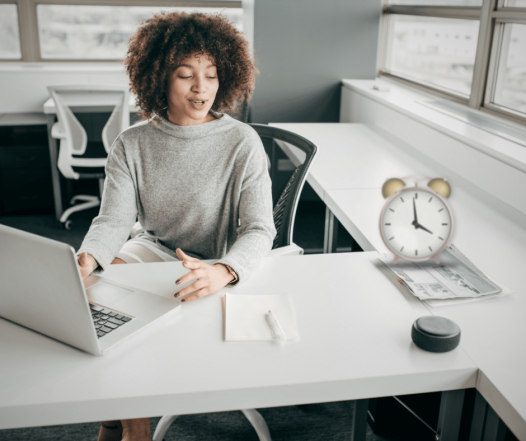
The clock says 3:59
